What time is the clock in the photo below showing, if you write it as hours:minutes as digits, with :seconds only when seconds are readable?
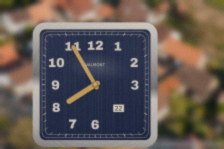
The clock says 7:55
